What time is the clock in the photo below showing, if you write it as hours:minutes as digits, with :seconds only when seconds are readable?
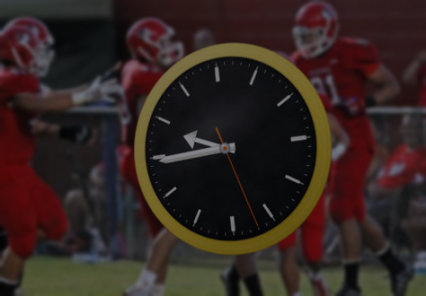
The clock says 9:44:27
